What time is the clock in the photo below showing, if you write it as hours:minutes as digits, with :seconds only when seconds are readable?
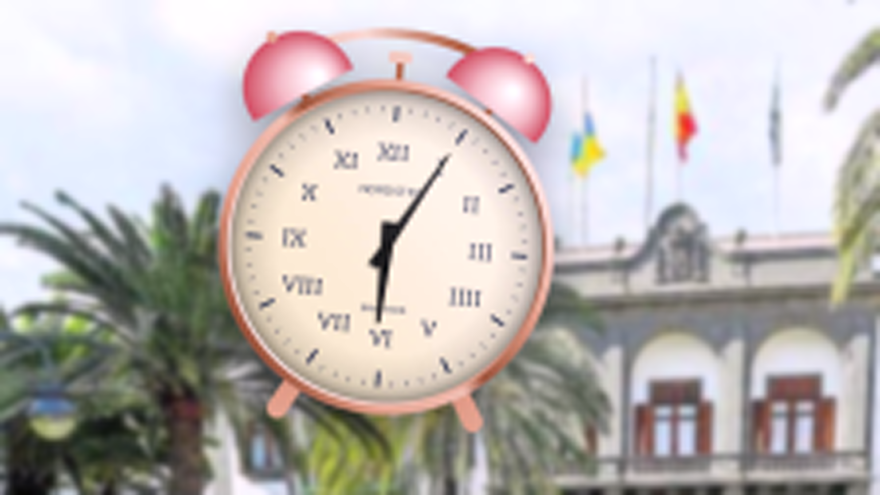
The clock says 6:05
